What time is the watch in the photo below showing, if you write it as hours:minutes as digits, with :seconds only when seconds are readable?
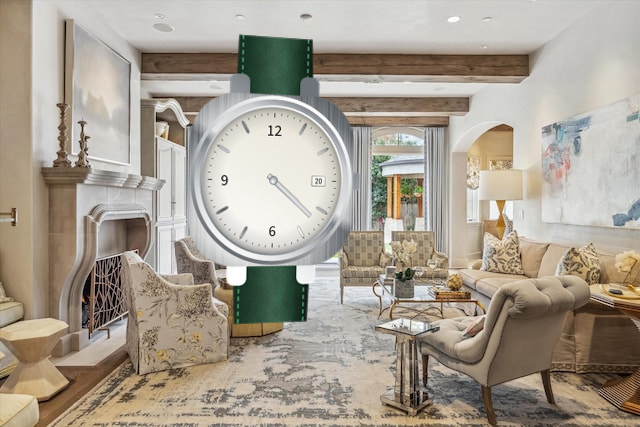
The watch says 4:22
